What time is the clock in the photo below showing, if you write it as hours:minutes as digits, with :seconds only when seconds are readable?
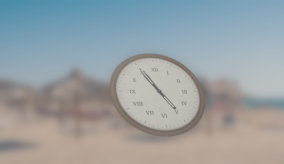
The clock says 4:55
